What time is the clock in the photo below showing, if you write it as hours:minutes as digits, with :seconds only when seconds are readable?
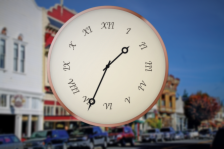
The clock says 1:34
